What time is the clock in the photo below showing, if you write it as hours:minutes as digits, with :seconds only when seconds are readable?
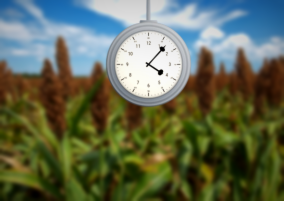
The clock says 4:07
